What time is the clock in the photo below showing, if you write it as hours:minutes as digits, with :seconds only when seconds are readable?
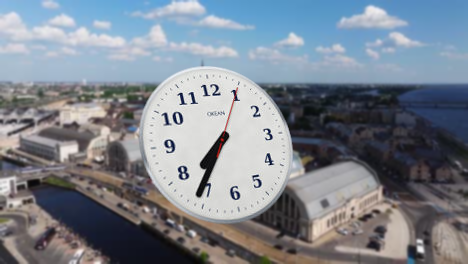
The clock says 7:36:05
